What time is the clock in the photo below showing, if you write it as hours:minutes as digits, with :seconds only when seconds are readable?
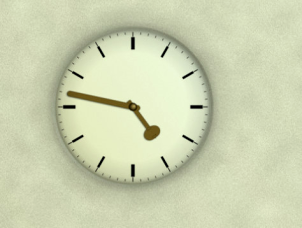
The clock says 4:47
